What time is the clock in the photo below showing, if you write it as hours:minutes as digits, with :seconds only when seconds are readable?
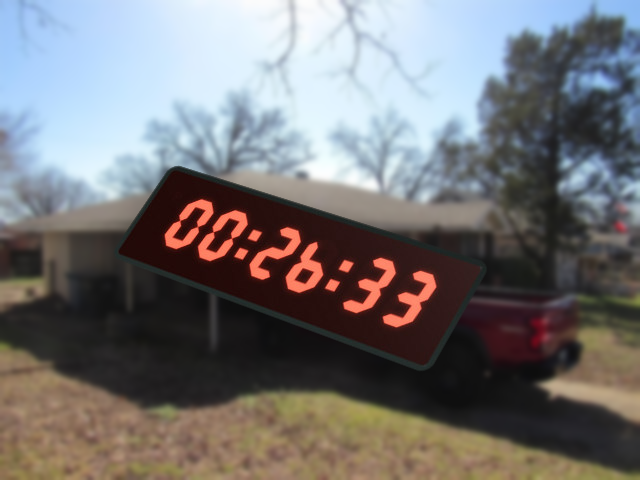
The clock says 0:26:33
